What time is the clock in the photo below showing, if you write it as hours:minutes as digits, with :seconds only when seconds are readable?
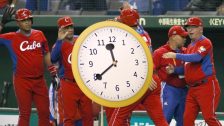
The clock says 11:39
